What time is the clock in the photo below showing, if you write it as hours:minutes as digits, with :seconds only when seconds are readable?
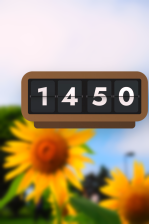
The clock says 14:50
